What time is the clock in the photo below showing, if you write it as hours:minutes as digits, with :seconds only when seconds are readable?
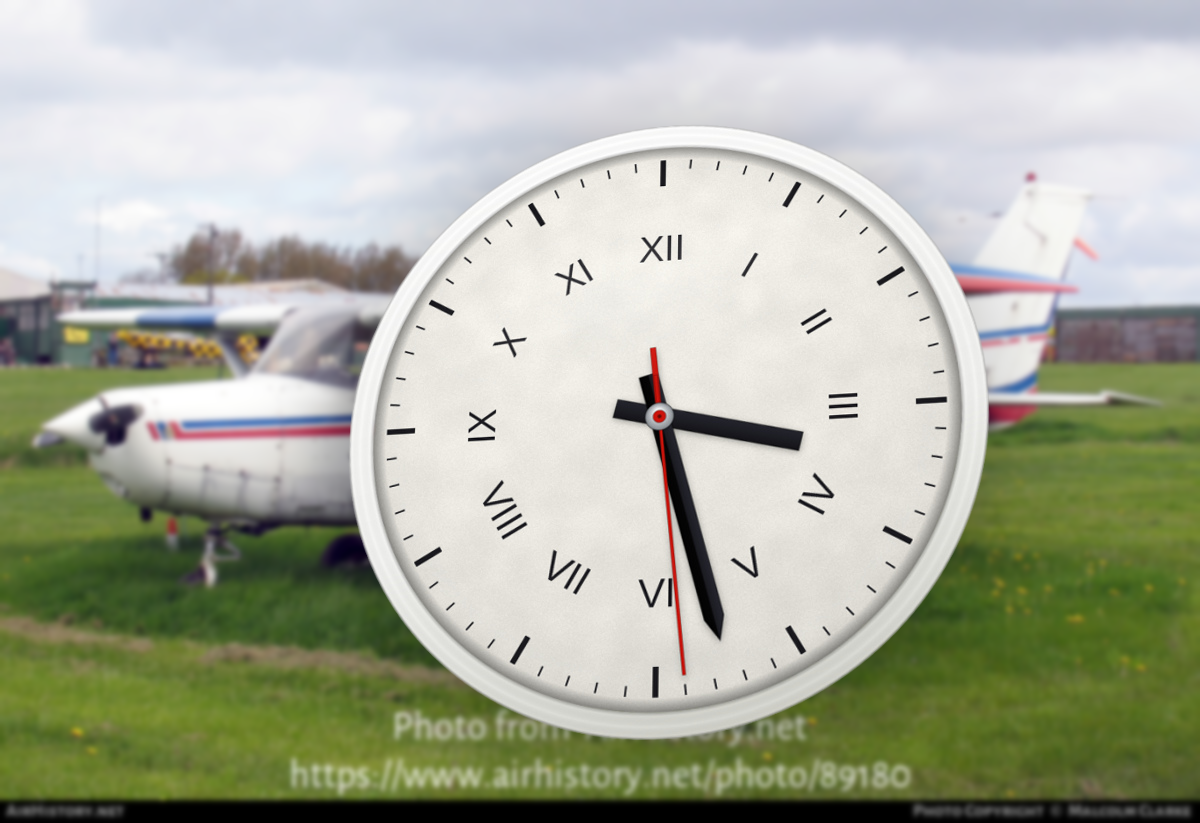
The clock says 3:27:29
